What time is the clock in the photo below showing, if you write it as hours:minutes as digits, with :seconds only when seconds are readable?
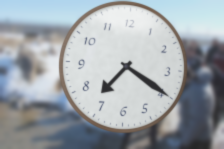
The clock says 7:20
